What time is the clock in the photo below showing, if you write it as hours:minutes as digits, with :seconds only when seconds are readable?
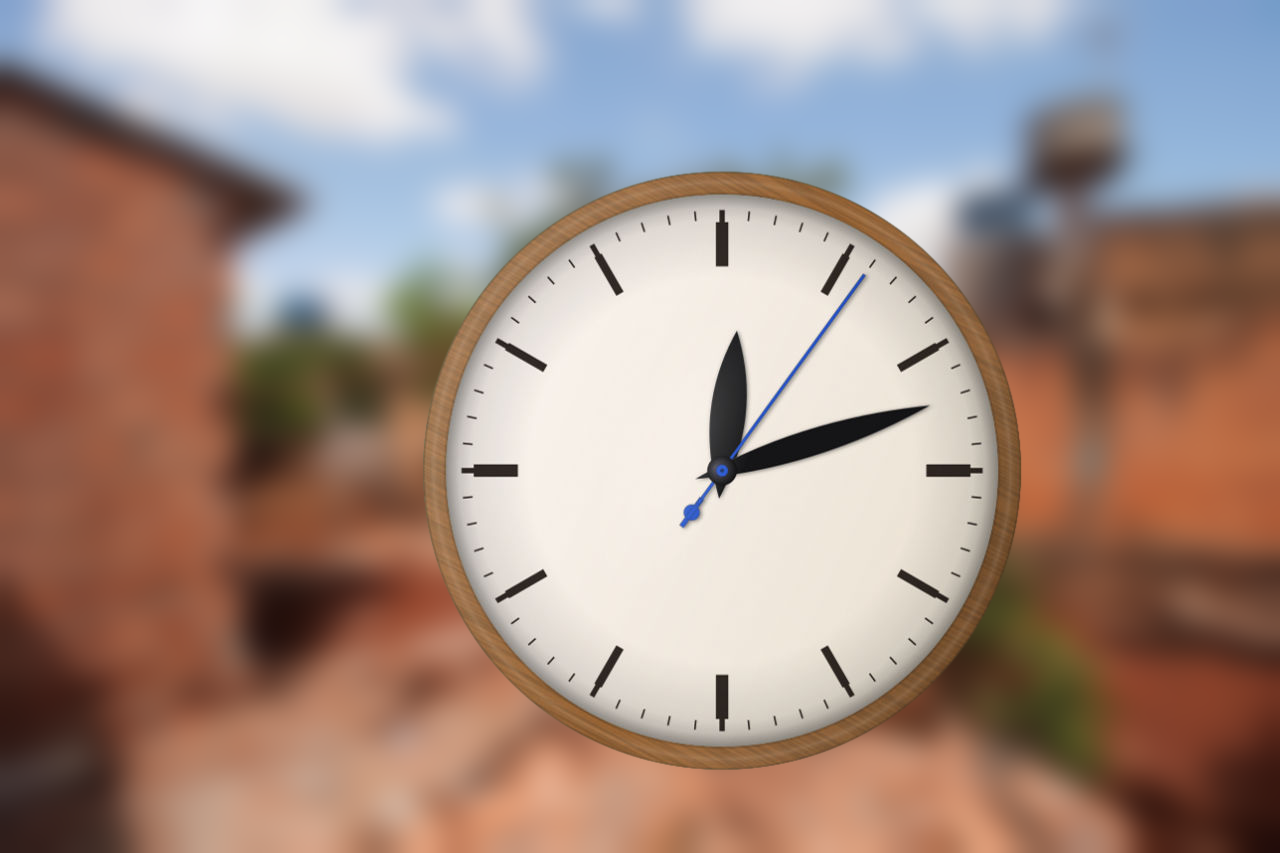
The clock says 12:12:06
